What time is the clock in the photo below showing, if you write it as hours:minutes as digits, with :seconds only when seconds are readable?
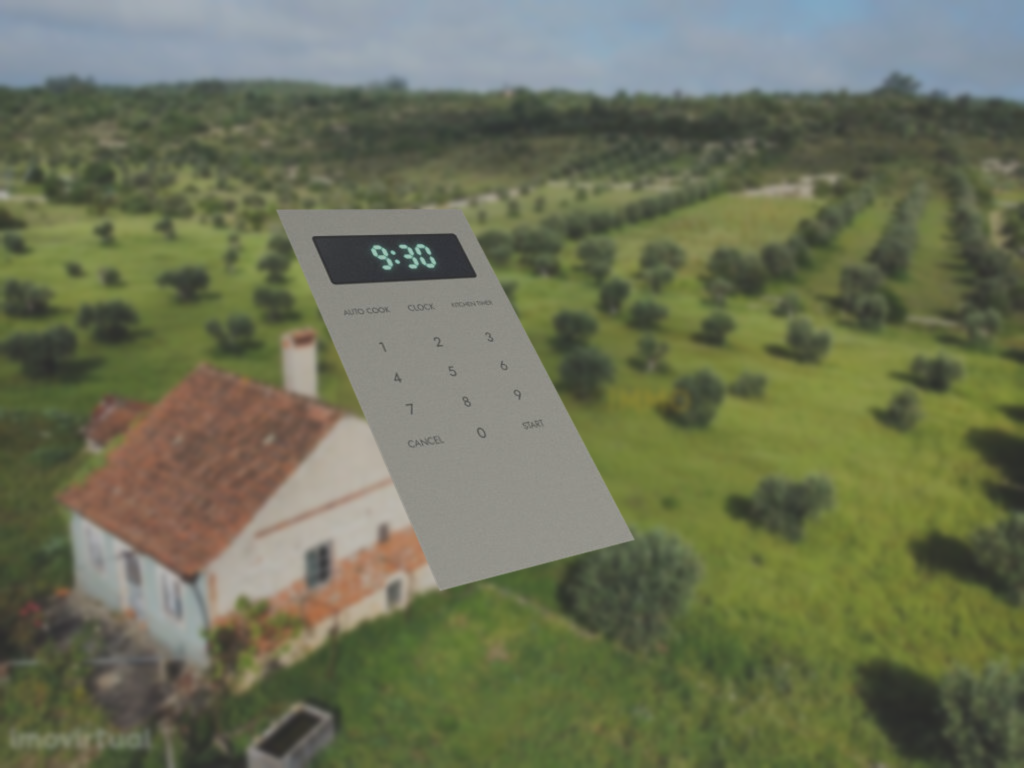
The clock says 9:30
